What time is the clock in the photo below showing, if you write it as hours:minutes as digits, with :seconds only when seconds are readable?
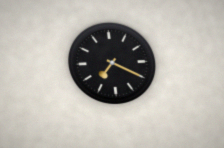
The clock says 7:20
